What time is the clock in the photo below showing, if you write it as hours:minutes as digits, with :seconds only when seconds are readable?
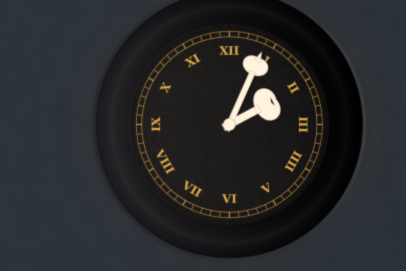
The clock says 2:04
